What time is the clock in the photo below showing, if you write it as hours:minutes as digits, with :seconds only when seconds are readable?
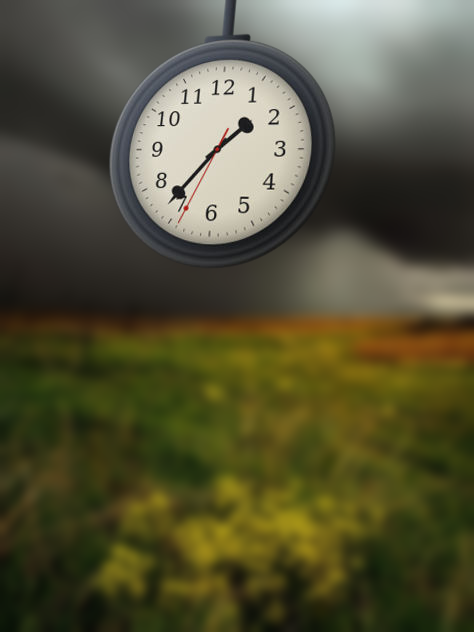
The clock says 1:36:34
